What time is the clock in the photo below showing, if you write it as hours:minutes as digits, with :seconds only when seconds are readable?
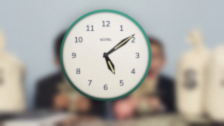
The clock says 5:09
